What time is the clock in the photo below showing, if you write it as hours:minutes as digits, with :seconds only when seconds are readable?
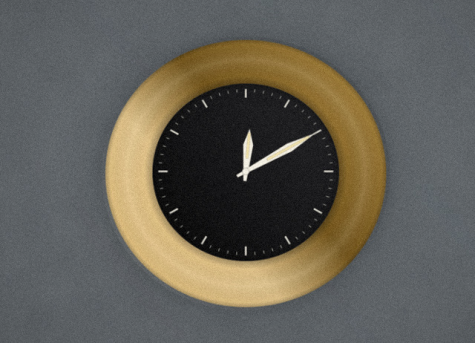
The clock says 12:10
